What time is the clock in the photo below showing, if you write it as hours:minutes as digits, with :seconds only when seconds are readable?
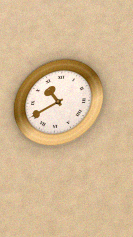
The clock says 10:40
